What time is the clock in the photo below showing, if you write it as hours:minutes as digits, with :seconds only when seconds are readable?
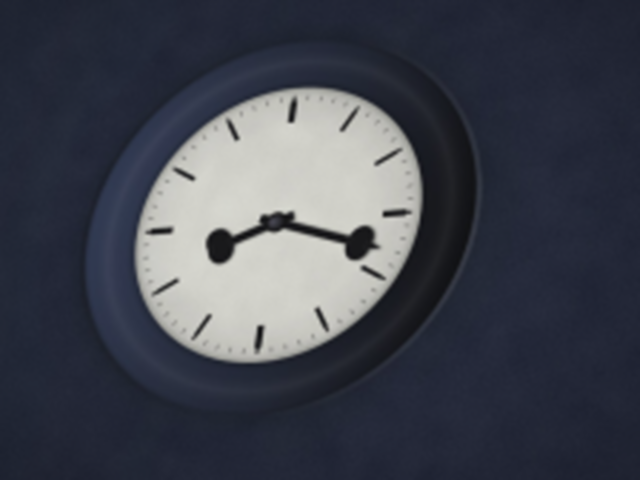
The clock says 8:18
